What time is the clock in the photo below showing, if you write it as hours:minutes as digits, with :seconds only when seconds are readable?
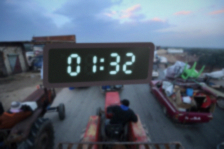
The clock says 1:32
